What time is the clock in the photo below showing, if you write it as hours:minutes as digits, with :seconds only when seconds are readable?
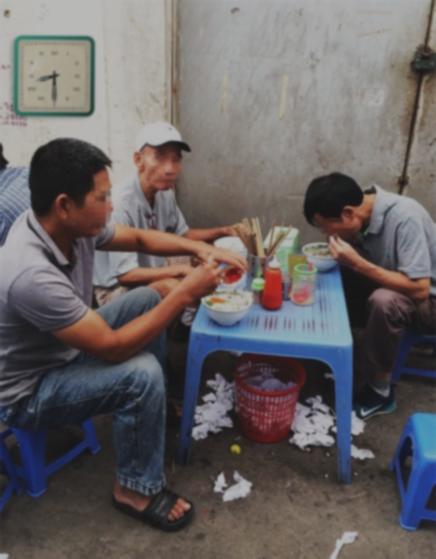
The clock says 8:30
